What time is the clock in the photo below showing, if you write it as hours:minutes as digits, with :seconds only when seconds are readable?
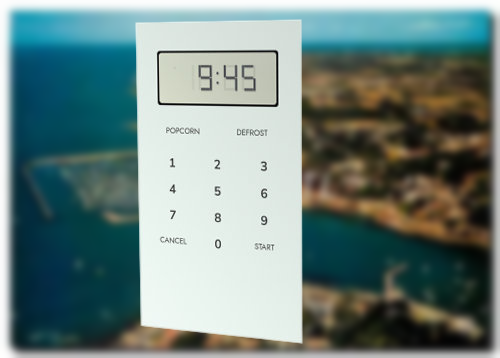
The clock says 9:45
